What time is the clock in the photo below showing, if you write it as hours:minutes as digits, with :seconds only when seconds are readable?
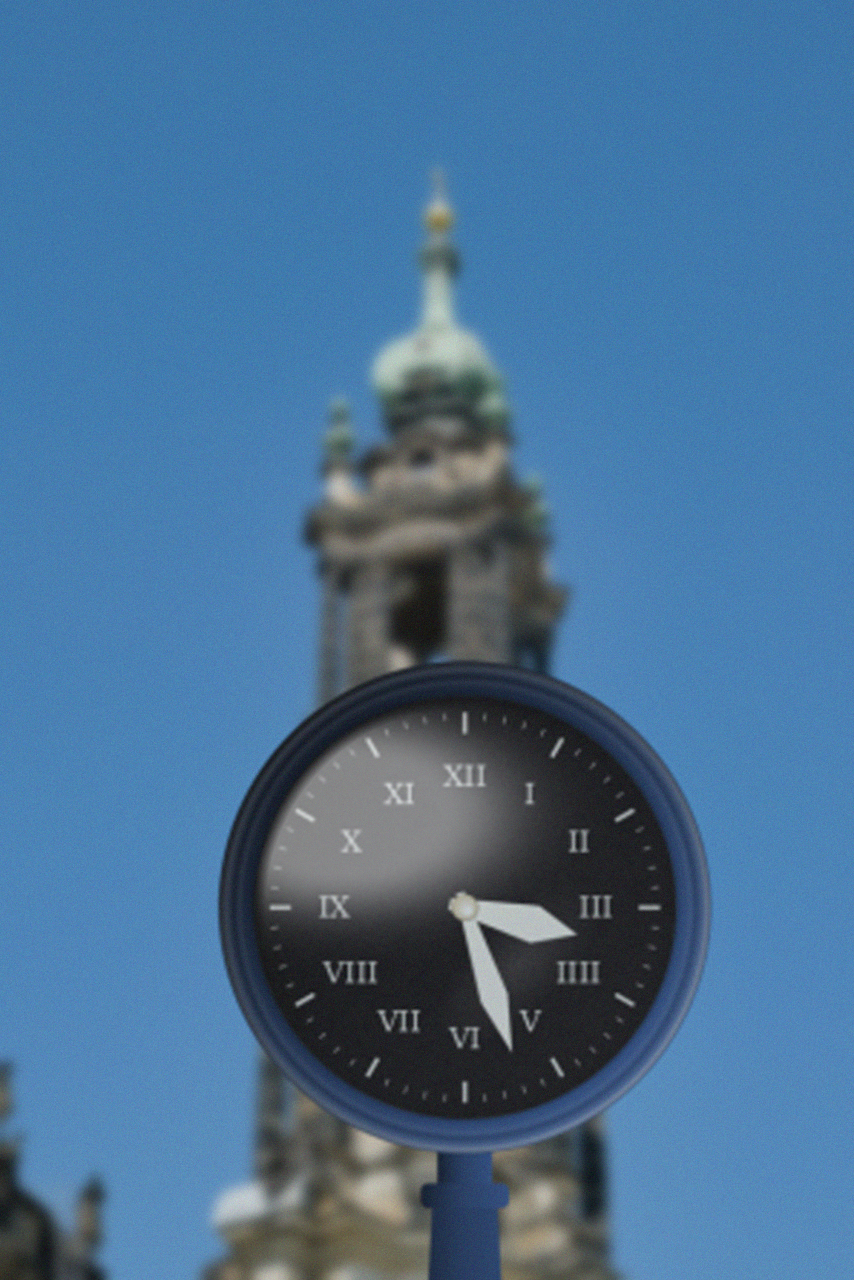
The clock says 3:27
